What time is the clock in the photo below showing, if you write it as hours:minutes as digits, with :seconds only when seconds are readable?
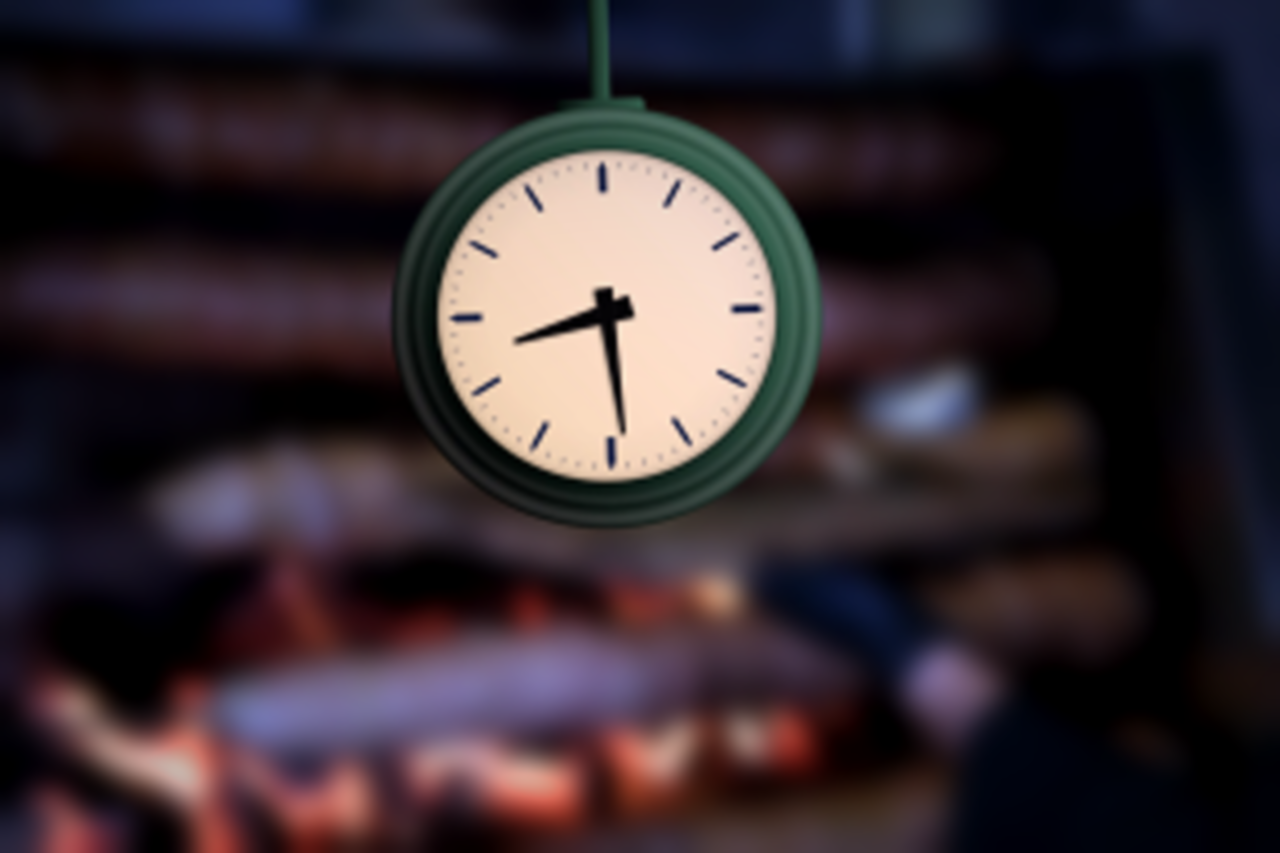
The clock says 8:29
